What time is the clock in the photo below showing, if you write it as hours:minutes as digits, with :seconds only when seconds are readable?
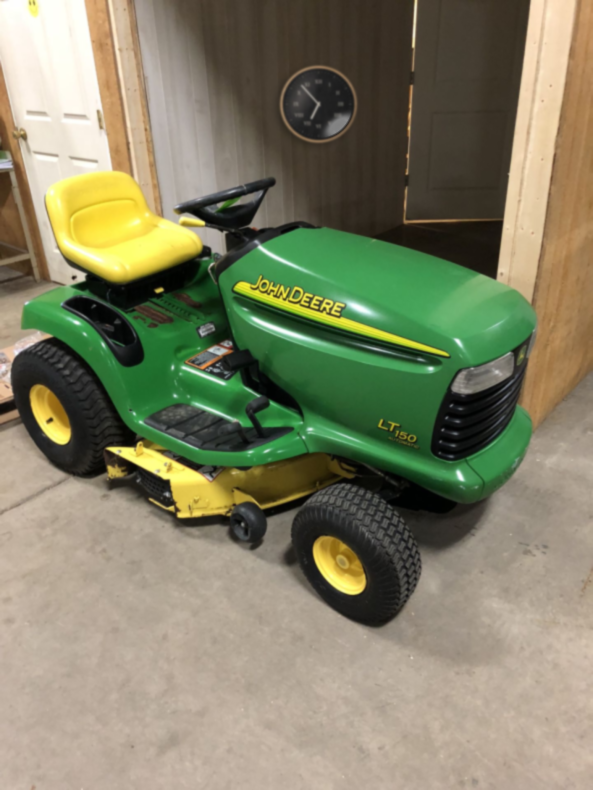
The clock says 6:53
